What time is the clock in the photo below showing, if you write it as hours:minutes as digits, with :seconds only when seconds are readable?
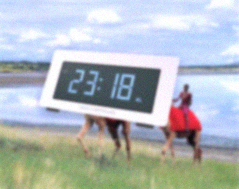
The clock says 23:18
